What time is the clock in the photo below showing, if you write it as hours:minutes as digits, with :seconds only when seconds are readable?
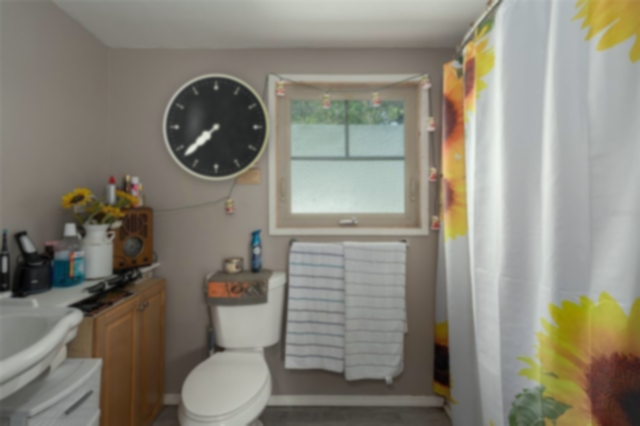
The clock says 7:38
